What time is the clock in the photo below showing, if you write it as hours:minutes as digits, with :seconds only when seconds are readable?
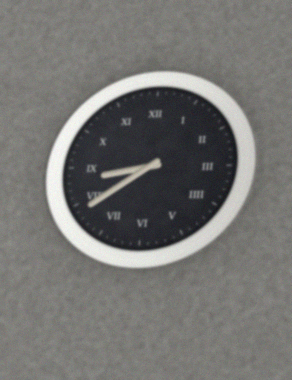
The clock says 8:39
